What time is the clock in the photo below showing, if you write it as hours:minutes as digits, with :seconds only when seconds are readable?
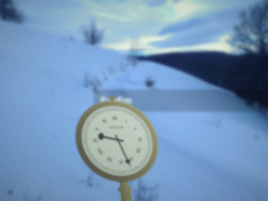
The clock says 9:27
